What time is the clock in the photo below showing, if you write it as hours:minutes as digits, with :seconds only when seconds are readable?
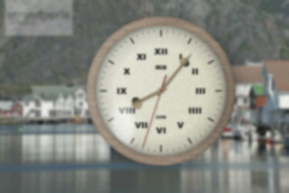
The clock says 8:06:33
